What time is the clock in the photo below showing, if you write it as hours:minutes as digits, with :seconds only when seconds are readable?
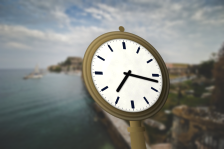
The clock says 7:17
